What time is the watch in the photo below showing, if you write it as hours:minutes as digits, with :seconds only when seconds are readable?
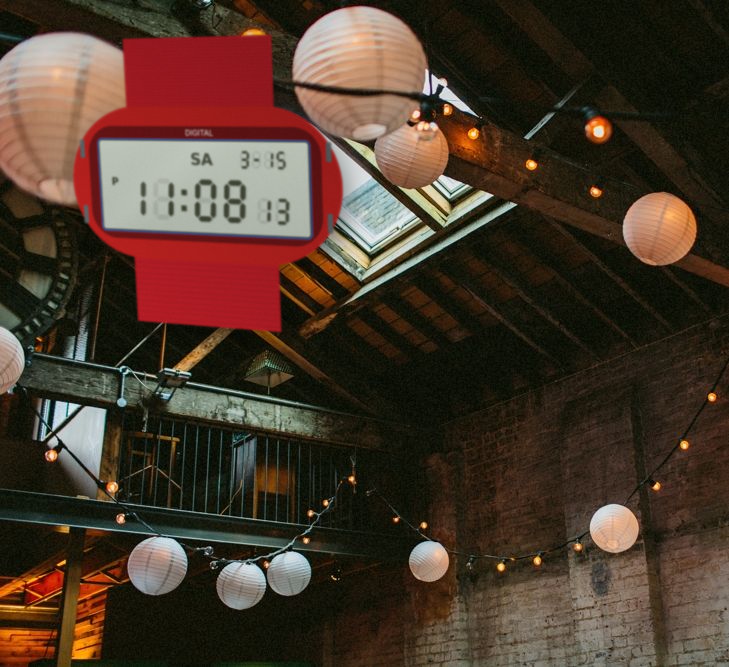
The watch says 11:08:13
